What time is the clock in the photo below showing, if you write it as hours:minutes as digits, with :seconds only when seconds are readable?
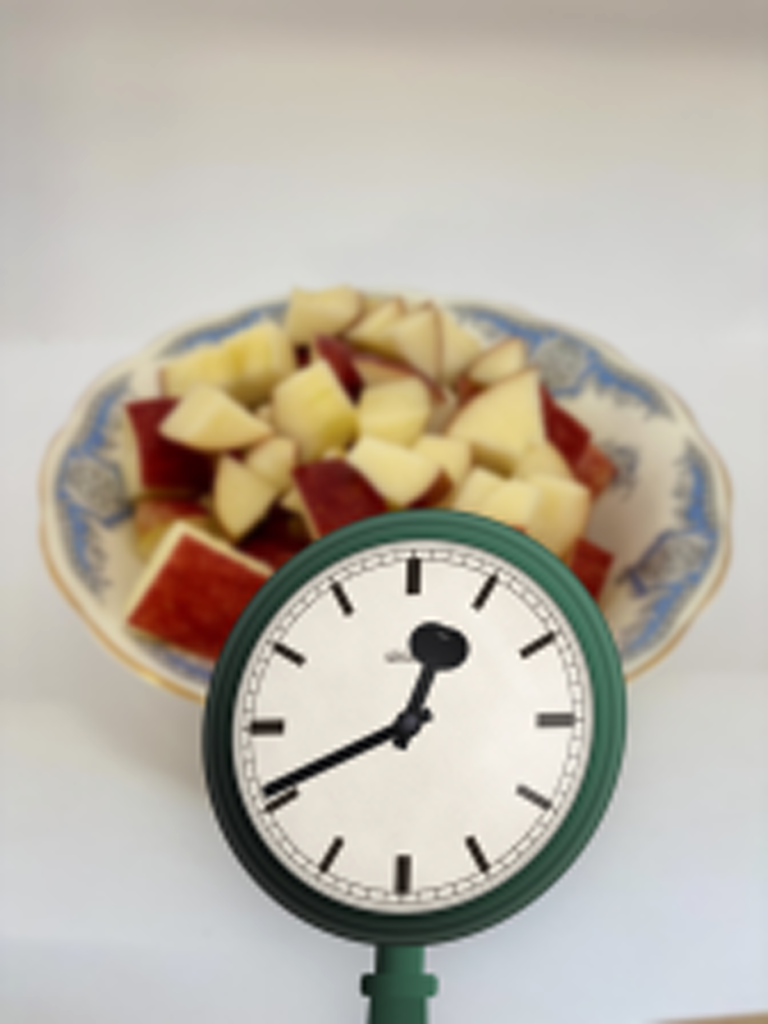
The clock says 12:41
